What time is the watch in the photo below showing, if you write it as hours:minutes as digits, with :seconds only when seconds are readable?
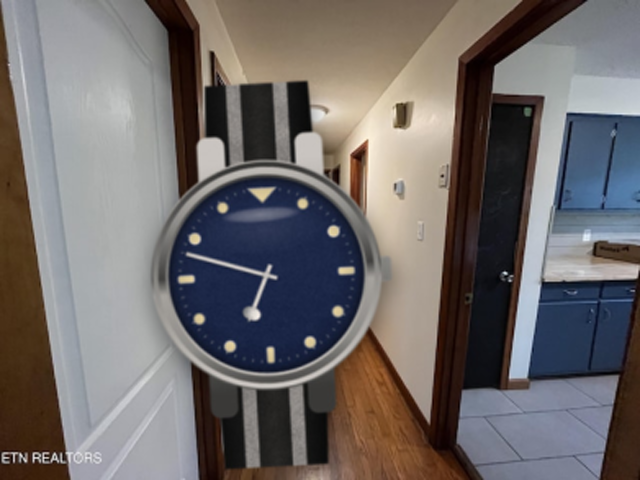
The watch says 6:48
